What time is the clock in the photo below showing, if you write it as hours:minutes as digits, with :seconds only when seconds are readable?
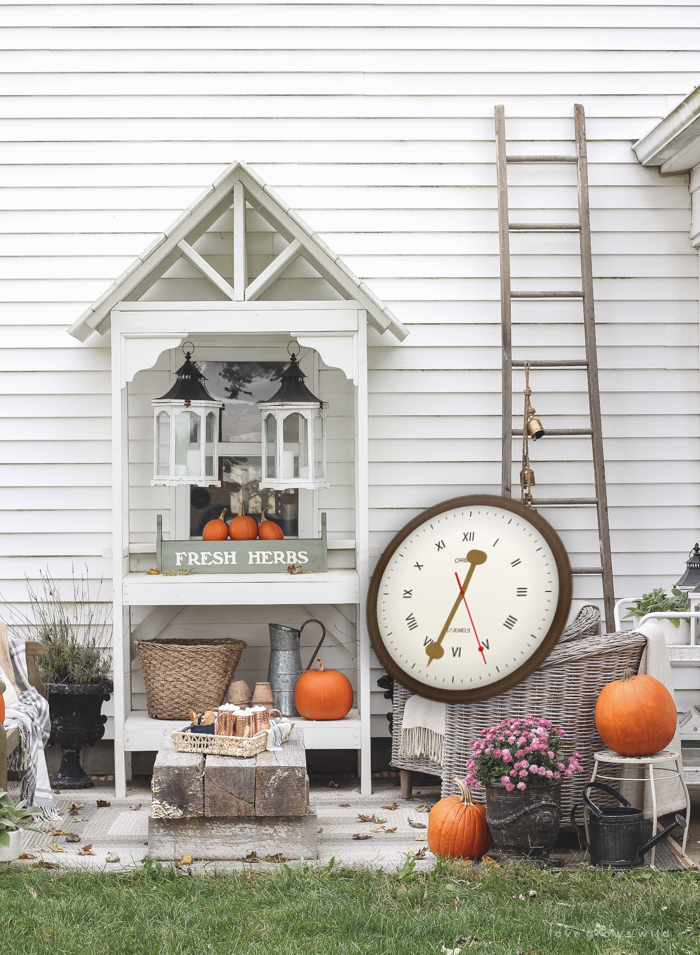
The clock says 12:33:26
